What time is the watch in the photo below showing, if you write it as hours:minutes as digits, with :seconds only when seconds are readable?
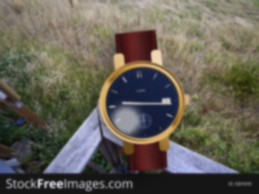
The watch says 9:16
